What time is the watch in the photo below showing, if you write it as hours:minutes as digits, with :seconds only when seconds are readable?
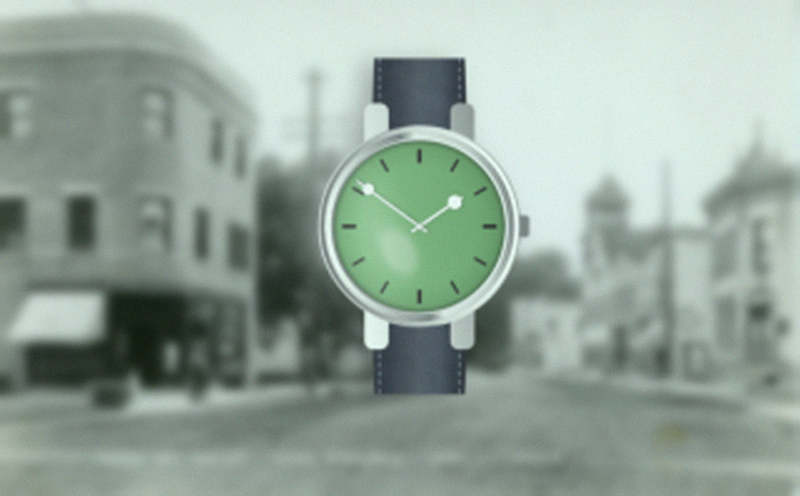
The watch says 1:51
